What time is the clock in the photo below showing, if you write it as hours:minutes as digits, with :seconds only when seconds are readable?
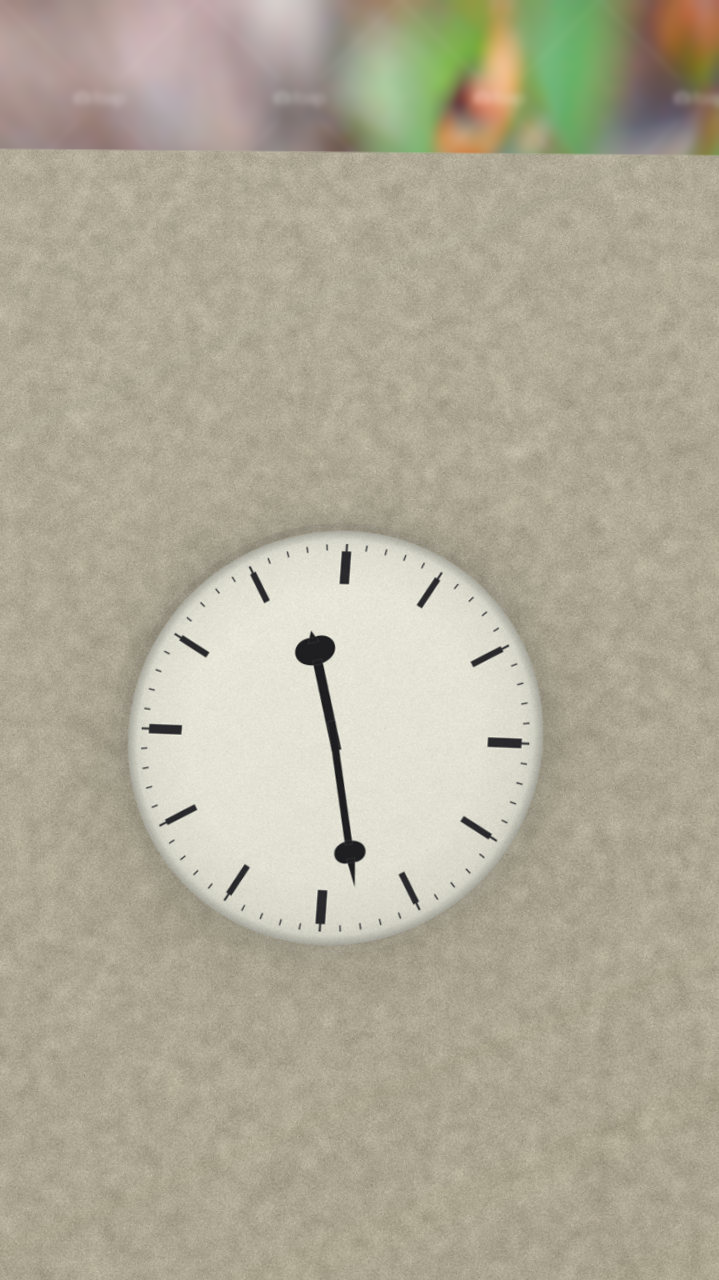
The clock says 11:28
